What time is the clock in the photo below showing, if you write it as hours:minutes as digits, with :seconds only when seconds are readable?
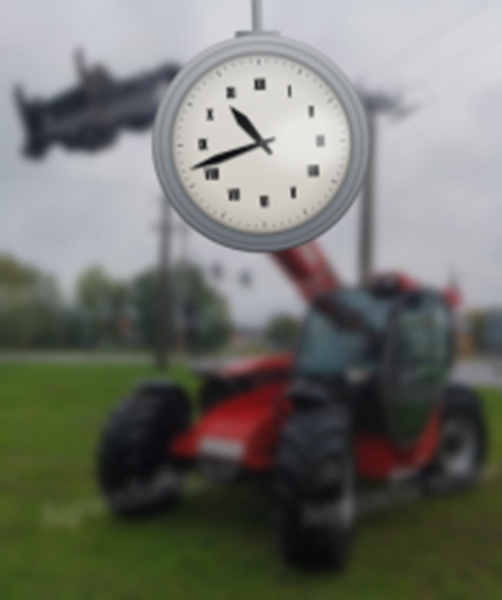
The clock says 10:42
